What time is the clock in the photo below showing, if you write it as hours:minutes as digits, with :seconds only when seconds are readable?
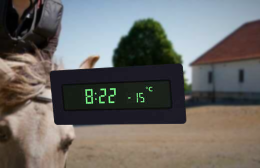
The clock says 8:22
